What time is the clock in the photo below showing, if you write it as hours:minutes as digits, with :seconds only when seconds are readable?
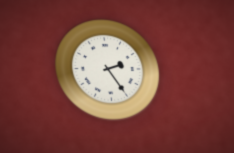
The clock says 2:25
